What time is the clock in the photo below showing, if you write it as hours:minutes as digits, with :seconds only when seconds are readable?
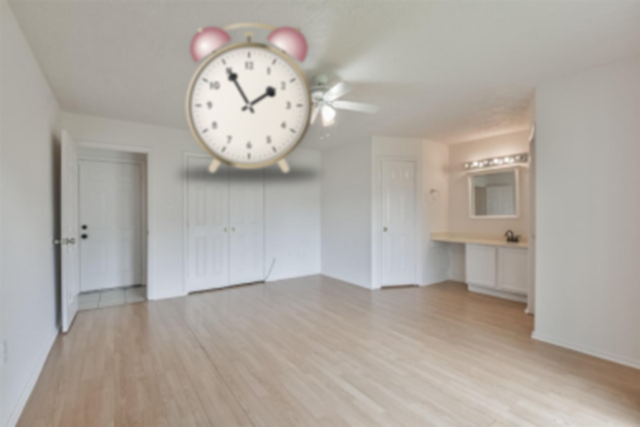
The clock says 1:55
